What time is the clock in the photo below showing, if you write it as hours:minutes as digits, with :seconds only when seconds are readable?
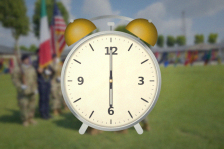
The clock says 6:00
